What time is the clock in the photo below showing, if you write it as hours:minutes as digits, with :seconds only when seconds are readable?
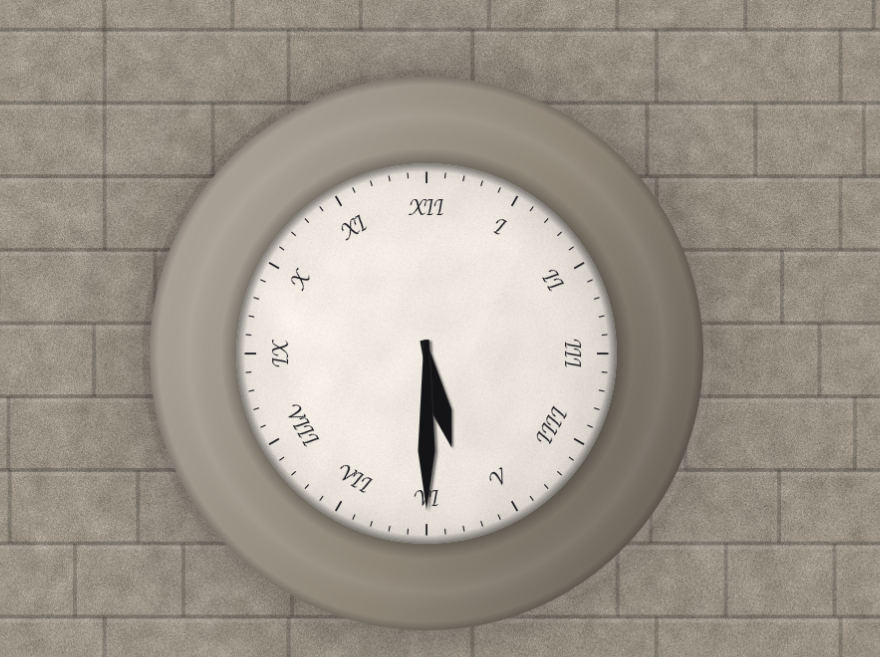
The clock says 5:30
